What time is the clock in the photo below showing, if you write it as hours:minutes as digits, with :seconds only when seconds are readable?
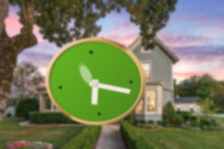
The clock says 6:18
